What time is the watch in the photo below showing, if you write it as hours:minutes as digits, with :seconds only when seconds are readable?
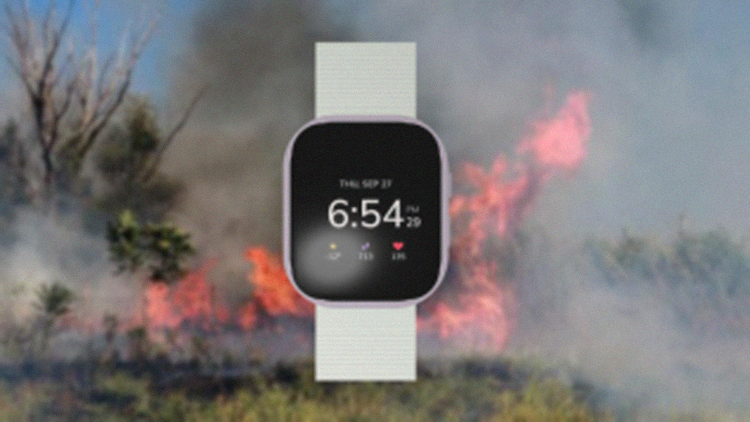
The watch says 6:54
